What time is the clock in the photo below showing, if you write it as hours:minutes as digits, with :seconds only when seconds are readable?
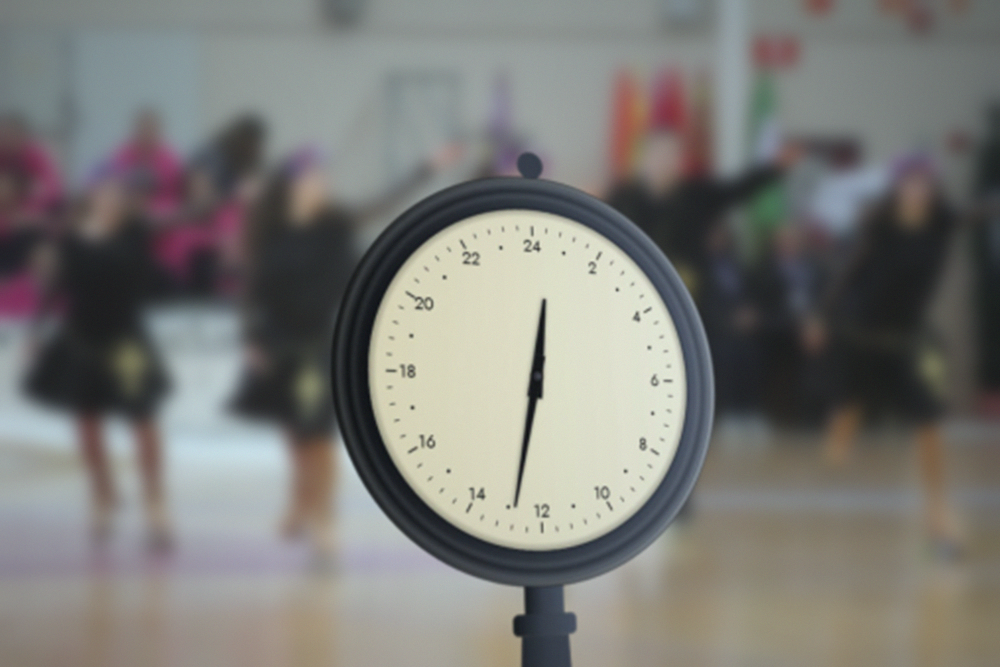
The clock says 0:32
